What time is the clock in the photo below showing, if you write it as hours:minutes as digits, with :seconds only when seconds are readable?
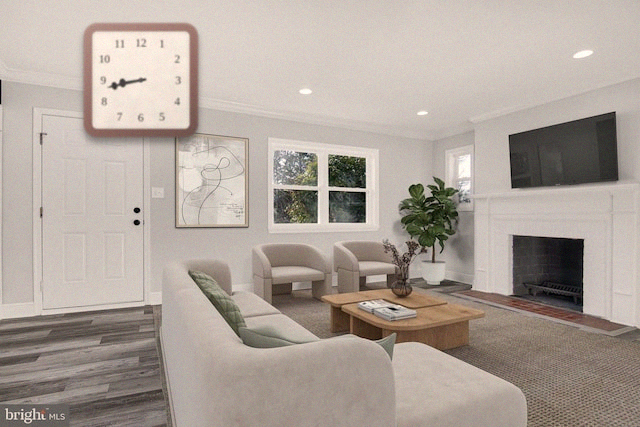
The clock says 8:43
